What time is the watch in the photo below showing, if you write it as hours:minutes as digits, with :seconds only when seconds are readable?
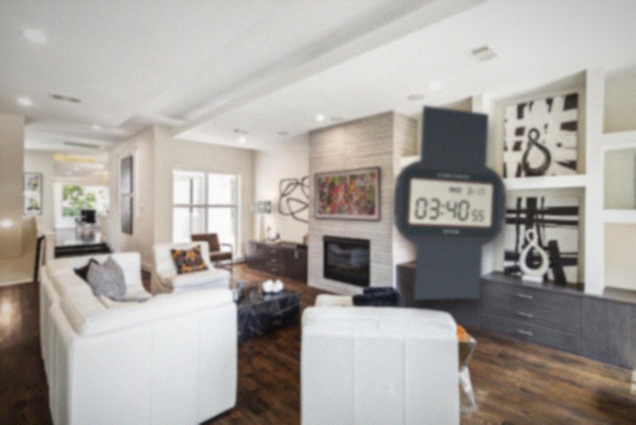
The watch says 3:40
